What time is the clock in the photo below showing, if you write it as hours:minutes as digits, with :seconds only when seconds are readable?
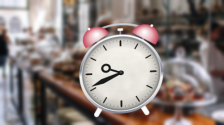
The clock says 9:41
